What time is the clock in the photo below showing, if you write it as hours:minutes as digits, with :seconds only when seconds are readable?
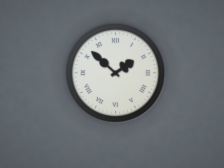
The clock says 1:52
